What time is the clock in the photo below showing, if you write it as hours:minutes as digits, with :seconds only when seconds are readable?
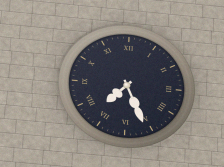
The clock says 7:26
